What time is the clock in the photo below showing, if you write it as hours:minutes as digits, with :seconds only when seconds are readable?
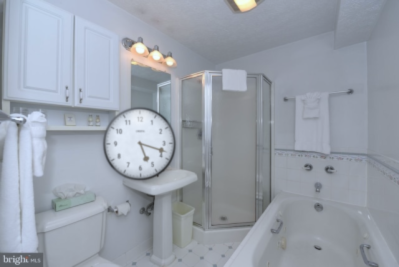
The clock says 5:18
